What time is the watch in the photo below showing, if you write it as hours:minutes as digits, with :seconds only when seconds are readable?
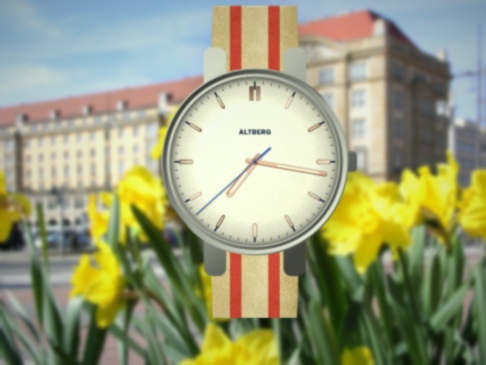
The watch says 7:16:38
